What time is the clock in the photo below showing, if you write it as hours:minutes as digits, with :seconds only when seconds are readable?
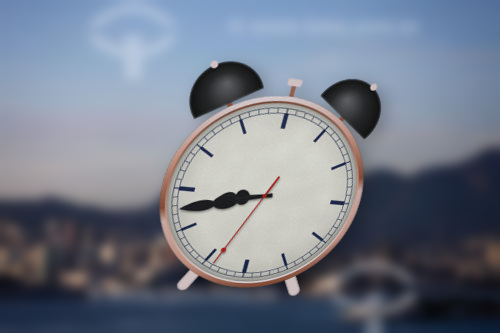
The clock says 8:42:34
